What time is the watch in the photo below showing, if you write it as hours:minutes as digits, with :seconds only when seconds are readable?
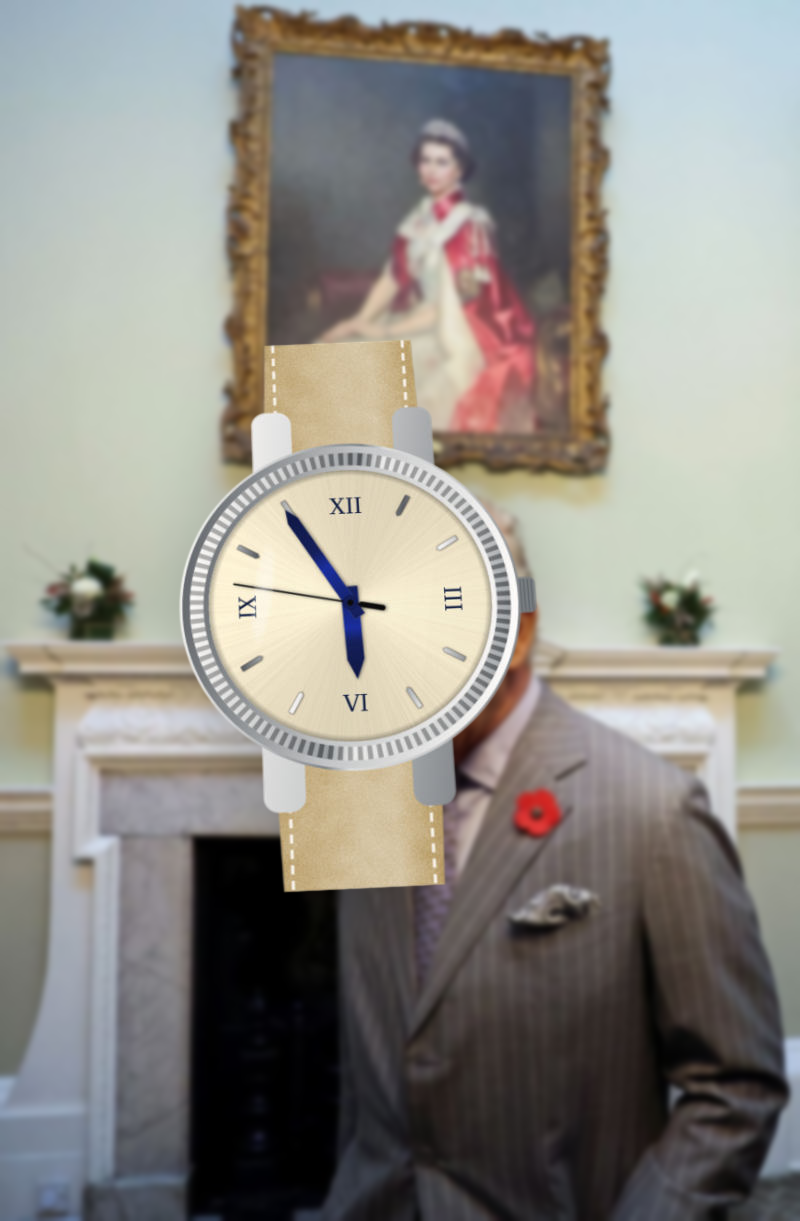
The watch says 5:54:47
